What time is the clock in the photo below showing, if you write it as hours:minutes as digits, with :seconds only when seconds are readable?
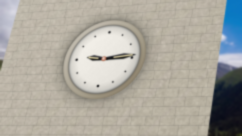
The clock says 9:14
